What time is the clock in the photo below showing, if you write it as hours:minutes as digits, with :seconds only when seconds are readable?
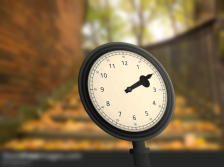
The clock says 2:10
